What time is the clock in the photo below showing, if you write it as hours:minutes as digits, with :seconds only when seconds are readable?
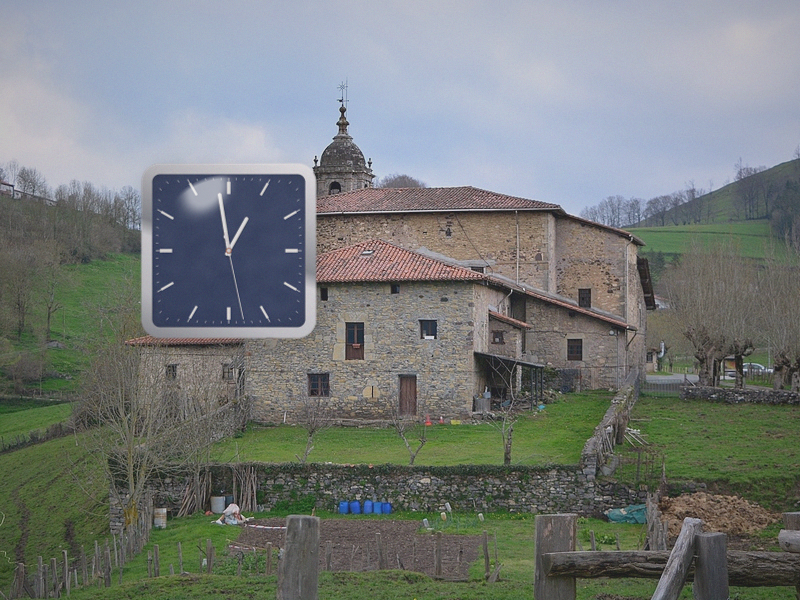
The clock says 12:58:28
